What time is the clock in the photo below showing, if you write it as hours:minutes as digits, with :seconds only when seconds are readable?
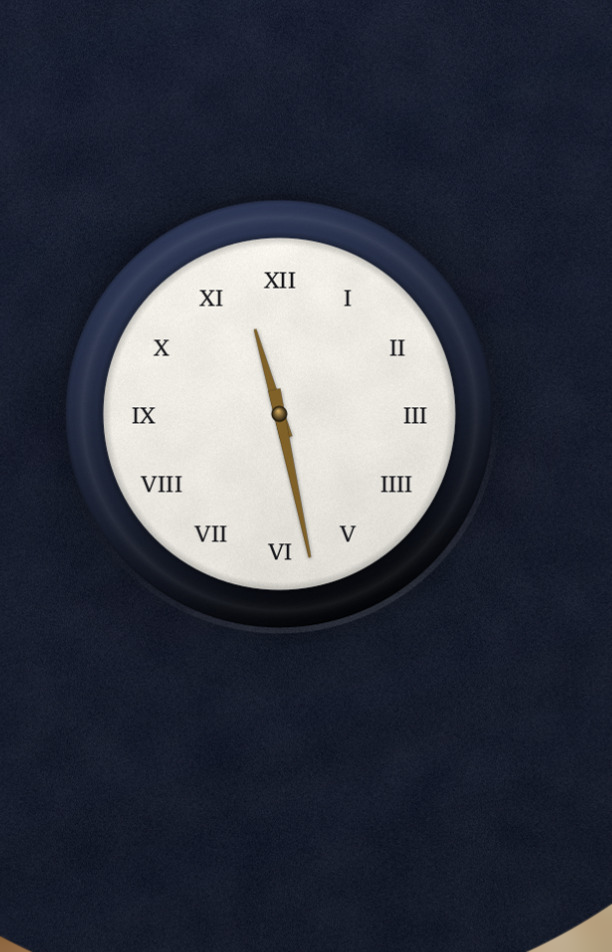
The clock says 11:28
